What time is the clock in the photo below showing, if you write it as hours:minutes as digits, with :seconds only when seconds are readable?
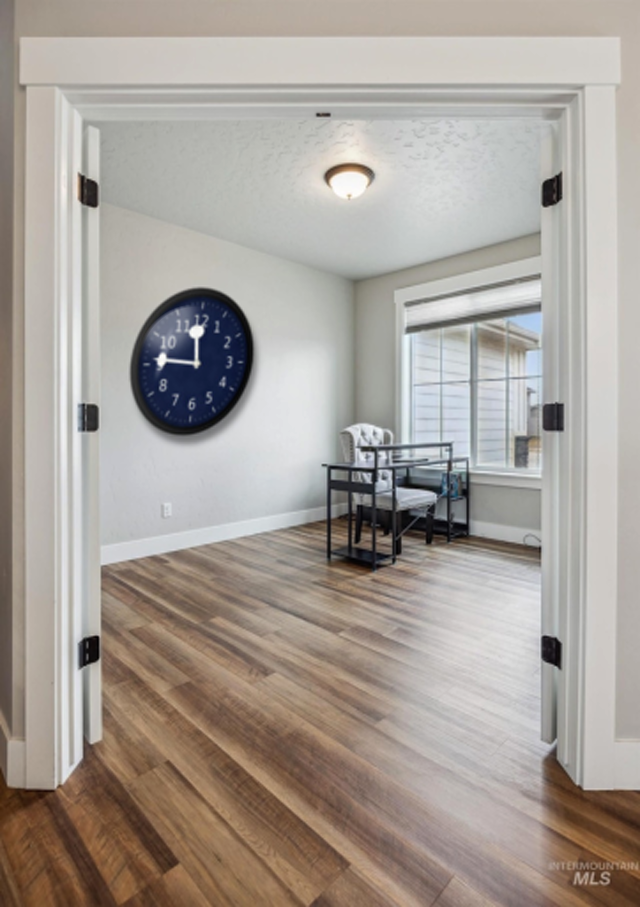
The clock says 11:46
